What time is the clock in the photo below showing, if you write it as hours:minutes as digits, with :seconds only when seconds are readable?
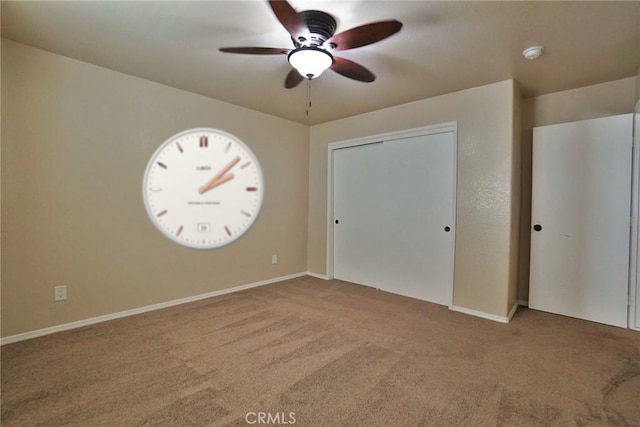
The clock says 2:08
